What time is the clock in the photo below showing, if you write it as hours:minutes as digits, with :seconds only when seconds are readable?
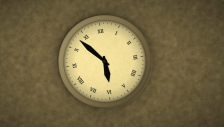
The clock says 5:53
